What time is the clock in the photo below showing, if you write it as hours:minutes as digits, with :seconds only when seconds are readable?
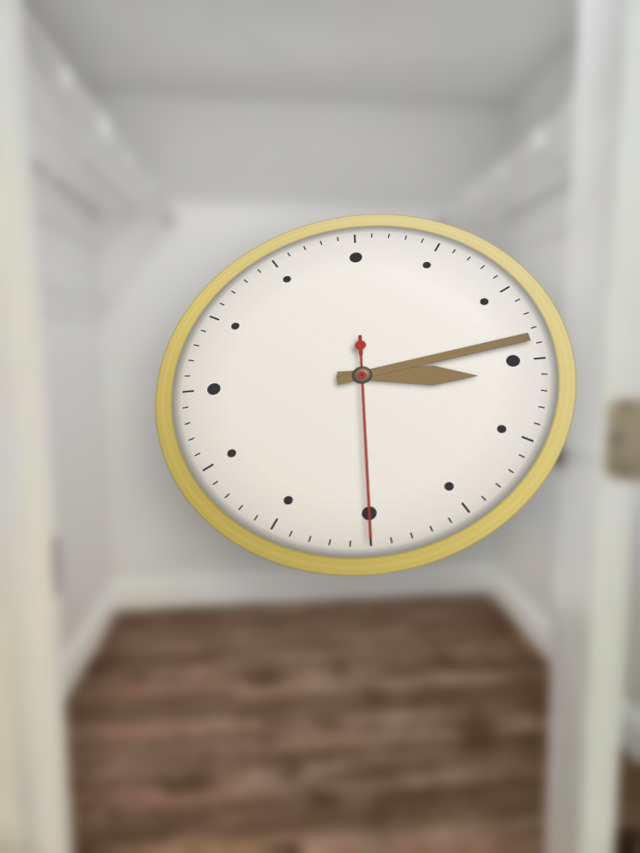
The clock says 3:13:30
